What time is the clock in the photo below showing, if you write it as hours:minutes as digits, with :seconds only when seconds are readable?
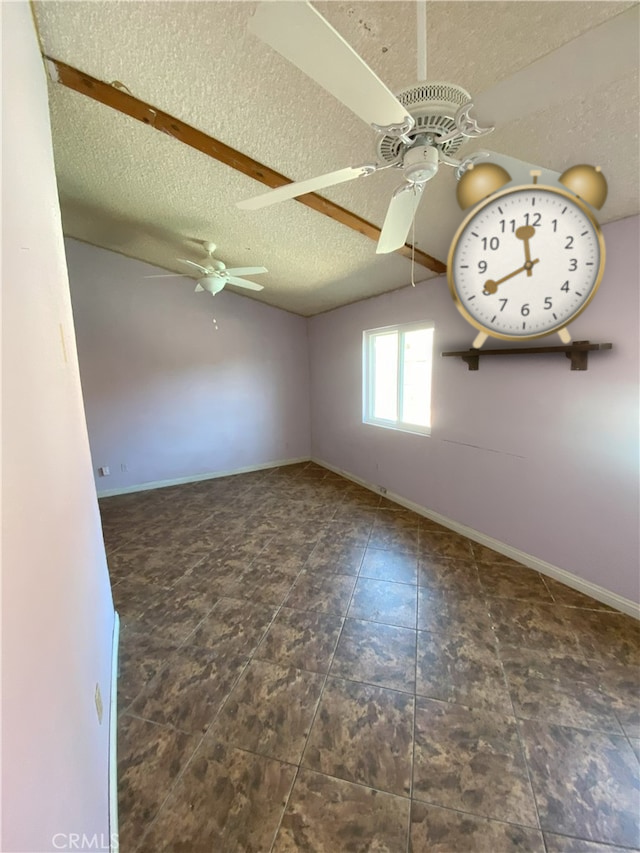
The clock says 11:40
